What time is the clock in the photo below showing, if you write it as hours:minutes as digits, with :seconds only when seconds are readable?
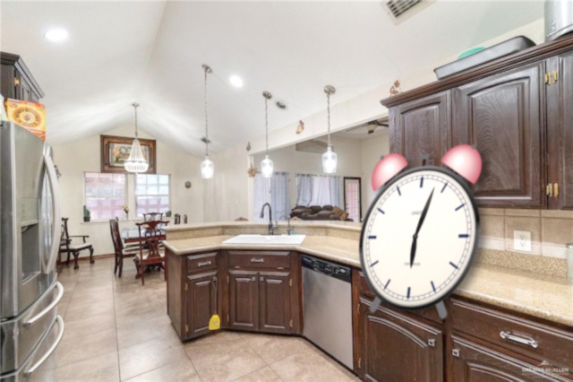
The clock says 6:03
